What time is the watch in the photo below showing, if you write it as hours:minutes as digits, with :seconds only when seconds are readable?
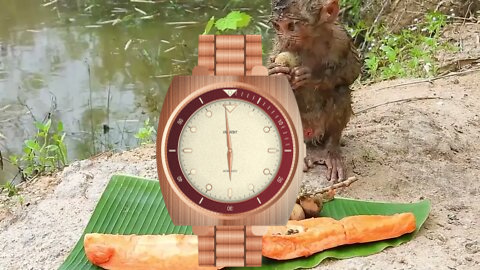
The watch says 5:59
